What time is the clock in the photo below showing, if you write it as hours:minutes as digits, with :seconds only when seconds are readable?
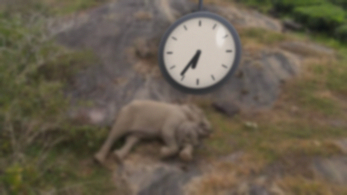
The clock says 6:36
